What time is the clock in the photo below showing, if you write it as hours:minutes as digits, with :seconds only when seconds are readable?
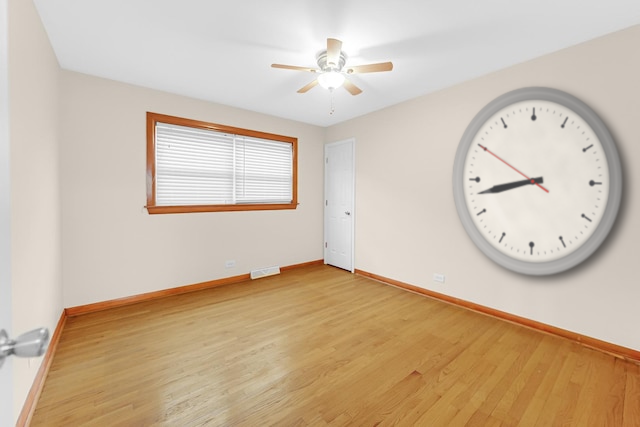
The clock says 8:42:50
